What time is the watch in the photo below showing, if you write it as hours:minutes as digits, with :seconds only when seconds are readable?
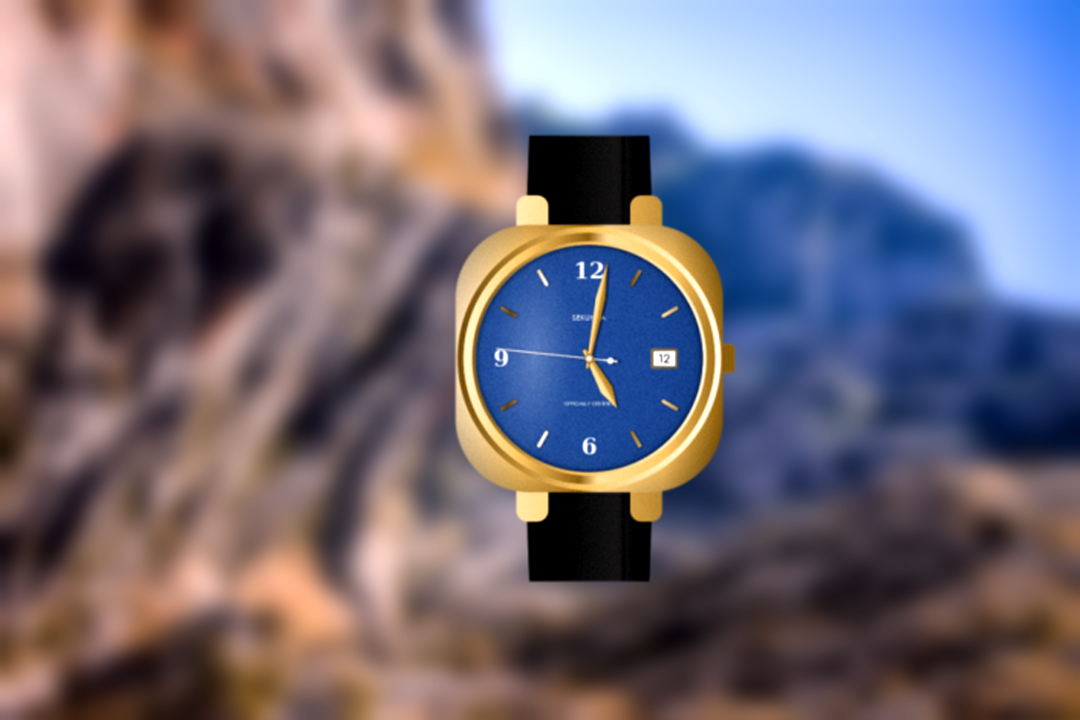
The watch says 5:01:46
